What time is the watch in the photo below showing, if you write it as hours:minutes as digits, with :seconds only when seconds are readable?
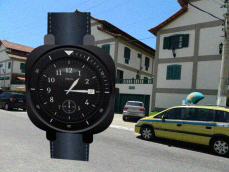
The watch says 1:15
